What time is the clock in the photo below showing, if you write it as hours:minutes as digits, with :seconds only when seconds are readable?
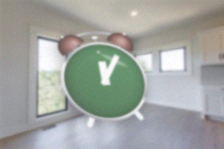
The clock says 12:06
